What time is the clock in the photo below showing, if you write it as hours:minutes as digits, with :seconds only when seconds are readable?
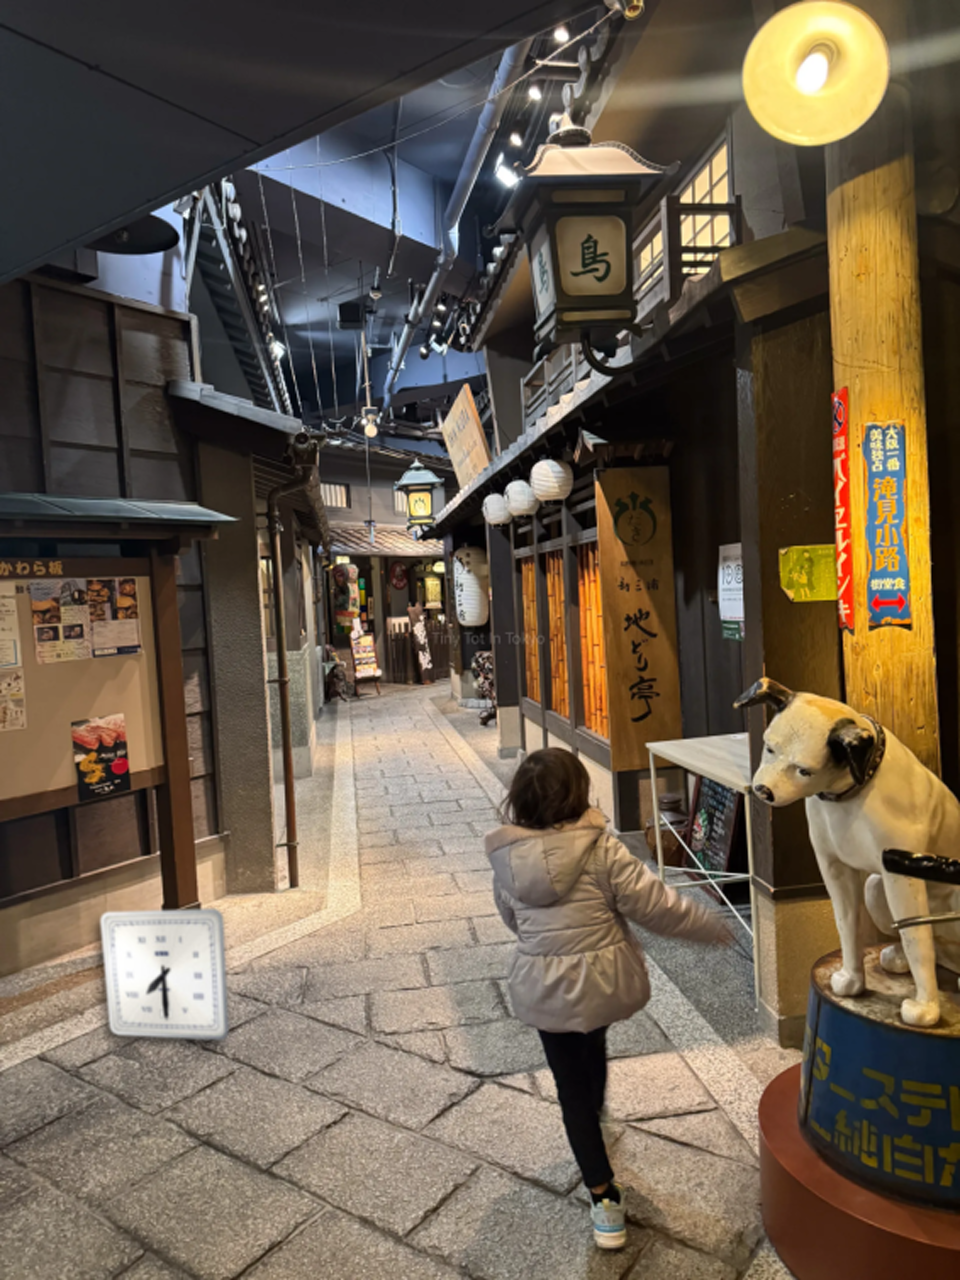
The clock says 7:30
